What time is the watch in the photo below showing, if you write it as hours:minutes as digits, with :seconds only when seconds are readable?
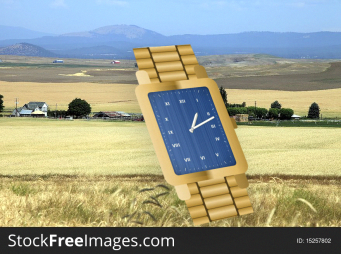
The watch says 1:12
